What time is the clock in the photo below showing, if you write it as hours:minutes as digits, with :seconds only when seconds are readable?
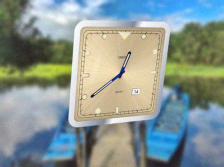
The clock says 12:39
